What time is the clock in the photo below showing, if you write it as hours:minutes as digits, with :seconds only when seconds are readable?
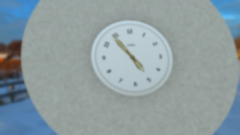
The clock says 4:54
